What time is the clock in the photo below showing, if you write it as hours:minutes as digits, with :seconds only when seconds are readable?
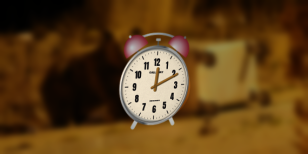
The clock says 12:11
